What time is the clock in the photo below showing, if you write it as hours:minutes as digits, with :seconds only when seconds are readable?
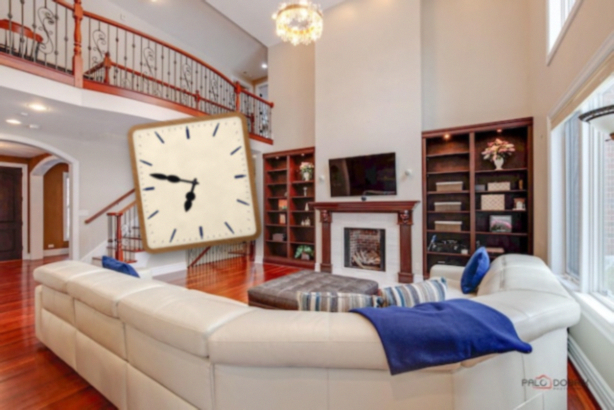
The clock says 6:48
